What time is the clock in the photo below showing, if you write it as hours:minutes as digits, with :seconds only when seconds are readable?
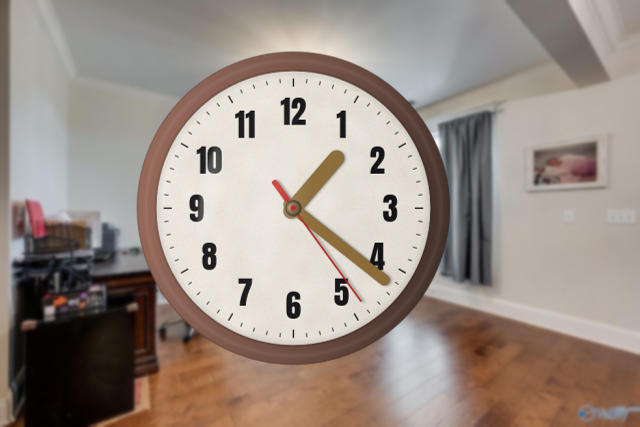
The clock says 1:21:24
